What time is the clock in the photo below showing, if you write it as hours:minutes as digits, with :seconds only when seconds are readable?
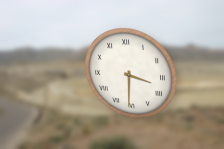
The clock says 3:31
